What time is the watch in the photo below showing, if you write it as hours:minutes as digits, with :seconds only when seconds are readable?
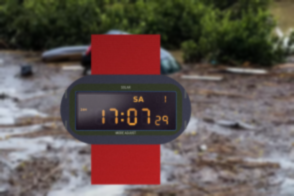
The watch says 17:07:29
